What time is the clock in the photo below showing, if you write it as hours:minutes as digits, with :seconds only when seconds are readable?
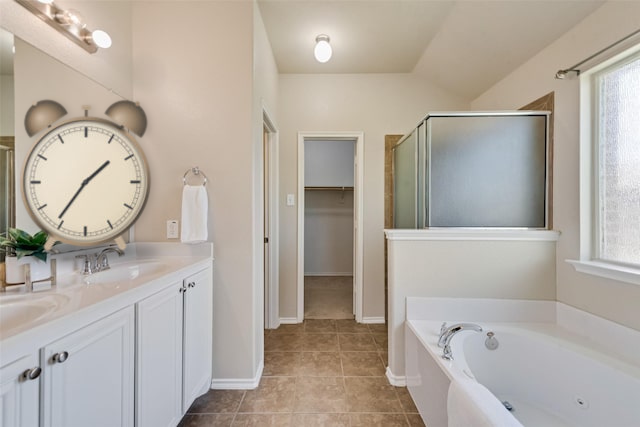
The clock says 1:36
